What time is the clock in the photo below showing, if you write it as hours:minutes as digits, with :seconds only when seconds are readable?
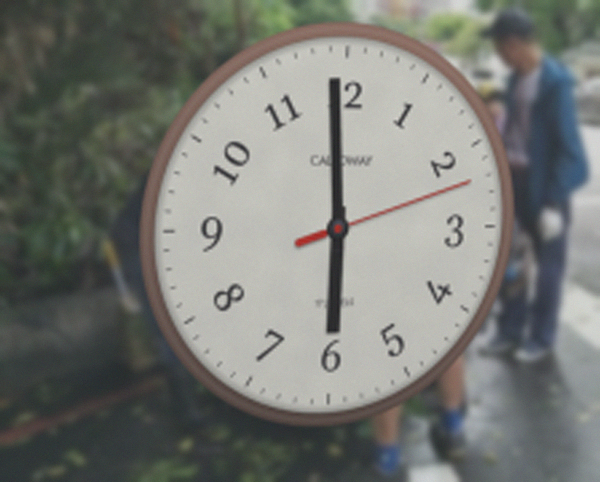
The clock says 5:59:12
